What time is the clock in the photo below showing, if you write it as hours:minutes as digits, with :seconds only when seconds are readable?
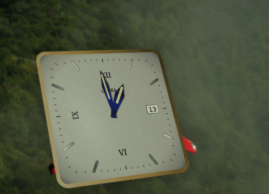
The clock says 12:59
